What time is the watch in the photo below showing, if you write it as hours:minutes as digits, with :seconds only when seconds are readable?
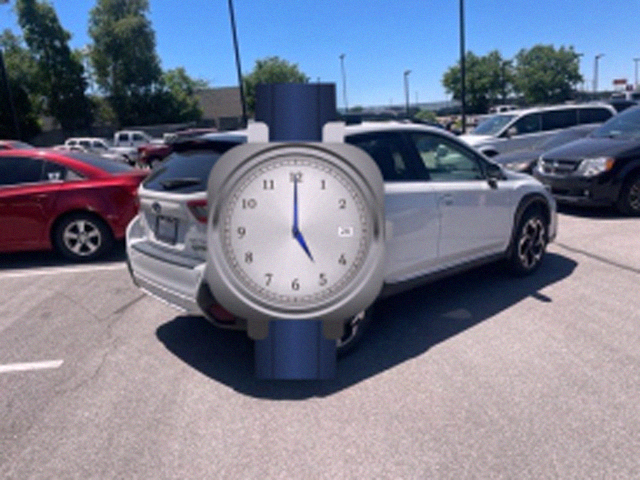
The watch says 5:00
